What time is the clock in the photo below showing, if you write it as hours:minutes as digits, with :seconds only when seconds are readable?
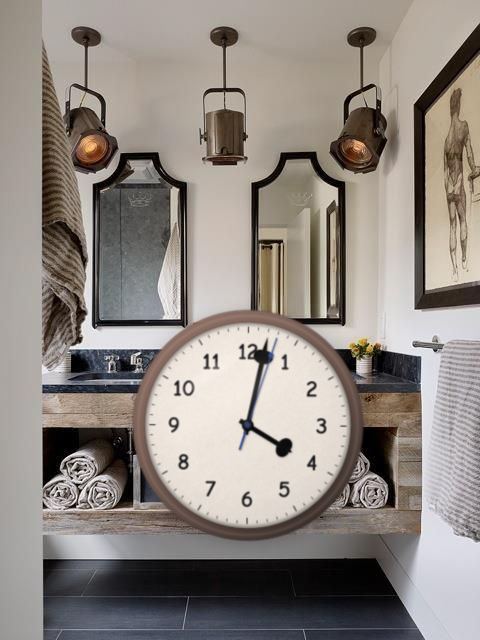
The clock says 4:02:03
